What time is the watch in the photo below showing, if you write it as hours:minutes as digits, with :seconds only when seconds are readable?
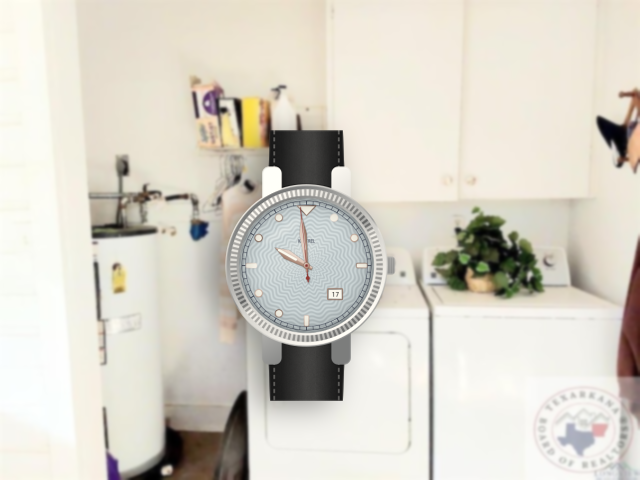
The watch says 9:58:59
